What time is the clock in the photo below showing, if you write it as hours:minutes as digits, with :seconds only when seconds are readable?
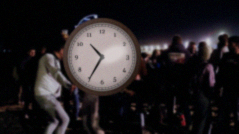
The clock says 10:35
